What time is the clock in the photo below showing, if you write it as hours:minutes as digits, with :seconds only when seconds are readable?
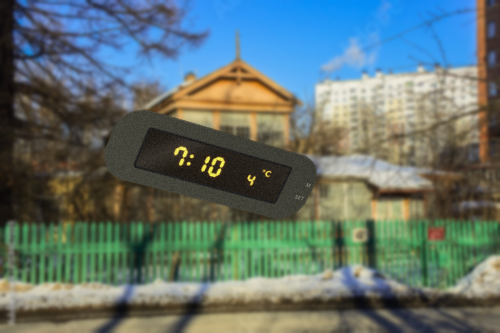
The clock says 7:10
